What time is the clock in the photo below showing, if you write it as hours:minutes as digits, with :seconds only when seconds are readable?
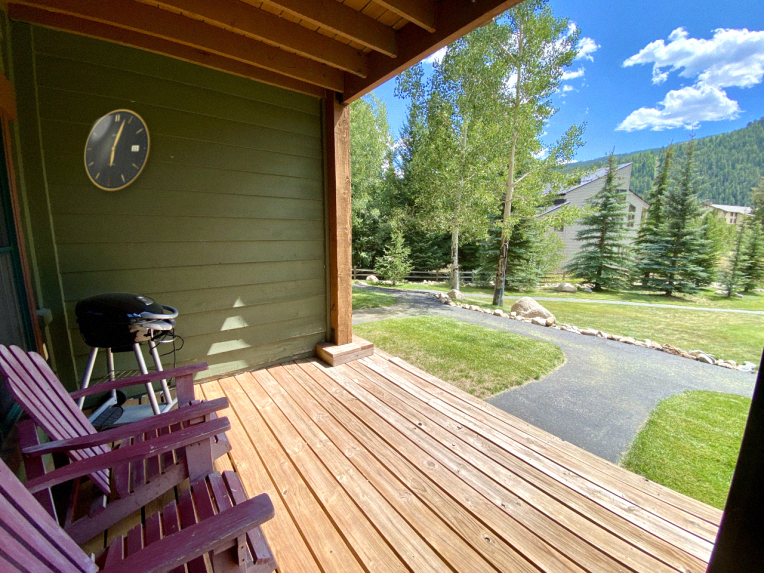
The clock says 6:03
